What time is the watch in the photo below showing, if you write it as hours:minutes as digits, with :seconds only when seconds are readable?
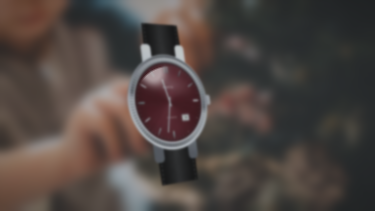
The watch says 11:32
